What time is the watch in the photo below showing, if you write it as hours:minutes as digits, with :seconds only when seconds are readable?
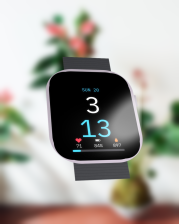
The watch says 3:13
